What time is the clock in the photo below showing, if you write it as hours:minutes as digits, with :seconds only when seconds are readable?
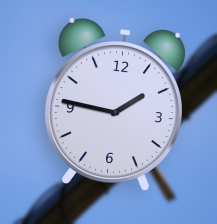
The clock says 1:46
